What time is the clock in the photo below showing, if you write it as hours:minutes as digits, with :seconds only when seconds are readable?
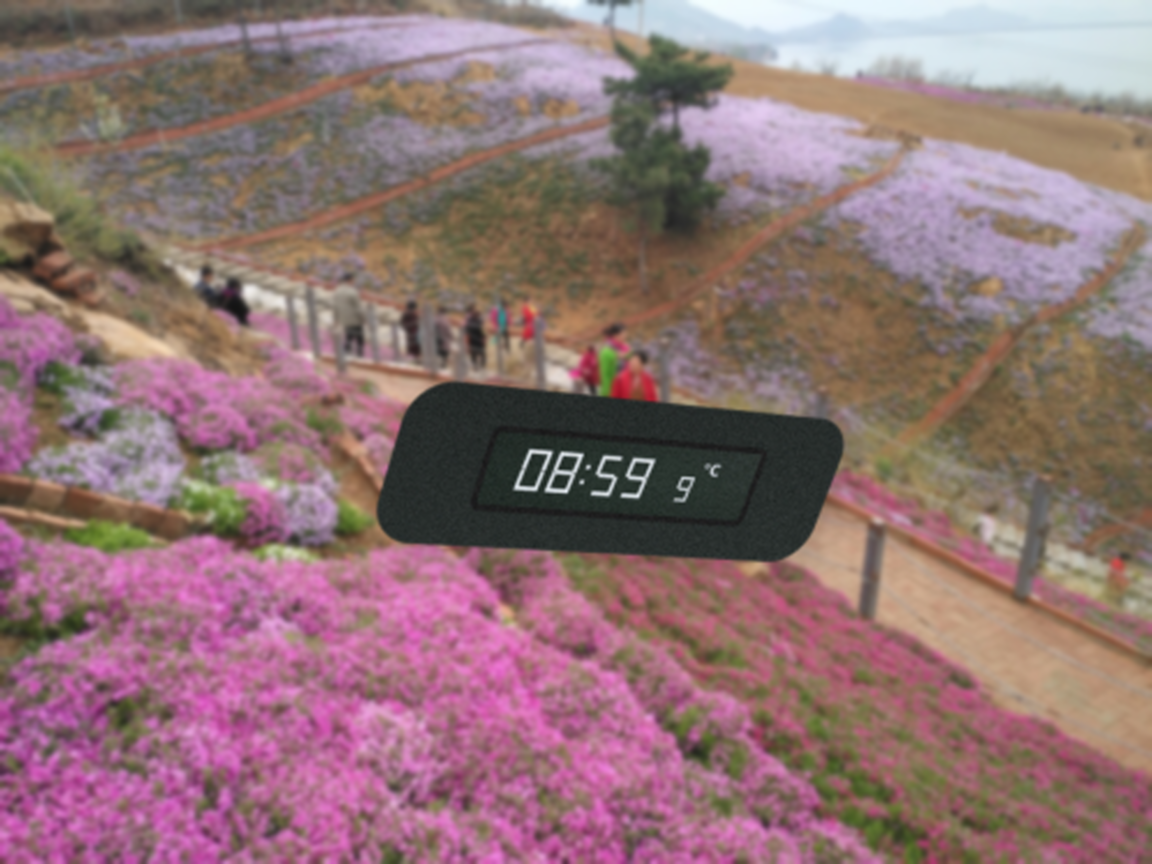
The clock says 8:59
